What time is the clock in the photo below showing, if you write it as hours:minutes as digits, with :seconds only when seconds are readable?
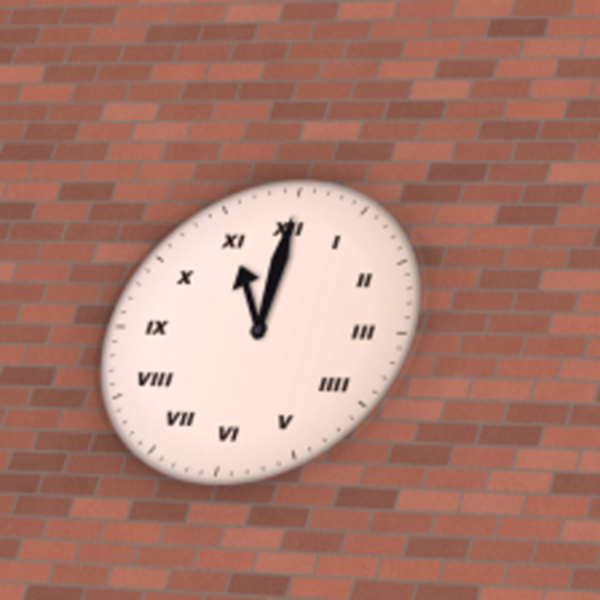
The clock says 11:00
